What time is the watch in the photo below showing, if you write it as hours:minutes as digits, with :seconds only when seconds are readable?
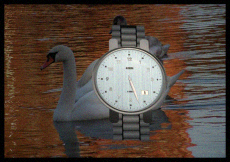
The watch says 5:27
